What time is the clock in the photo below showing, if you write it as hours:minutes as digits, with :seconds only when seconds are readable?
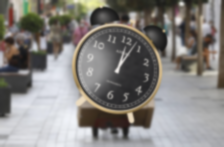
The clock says 12:03
